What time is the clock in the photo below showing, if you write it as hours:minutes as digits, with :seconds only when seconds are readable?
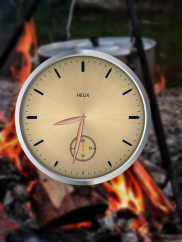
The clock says 8:32
